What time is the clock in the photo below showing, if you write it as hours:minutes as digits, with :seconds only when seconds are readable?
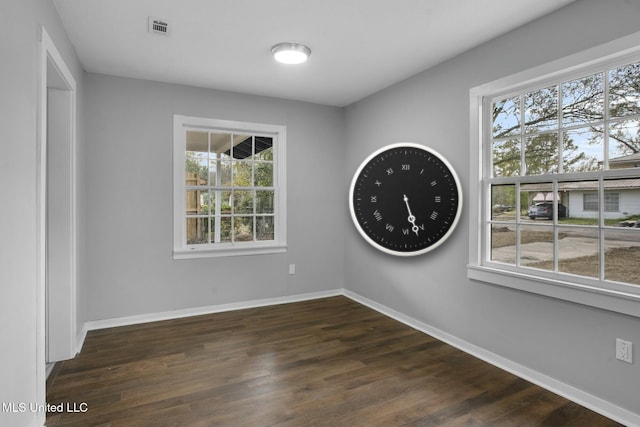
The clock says 5:27
